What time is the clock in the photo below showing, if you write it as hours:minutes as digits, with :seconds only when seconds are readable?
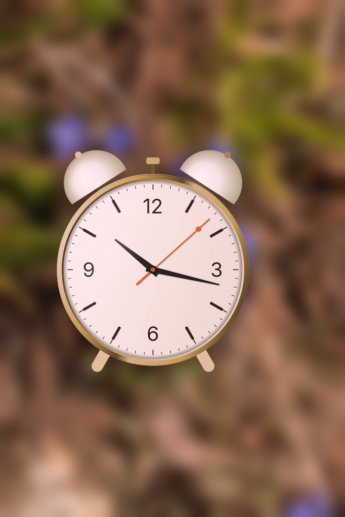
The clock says 10:17:08
